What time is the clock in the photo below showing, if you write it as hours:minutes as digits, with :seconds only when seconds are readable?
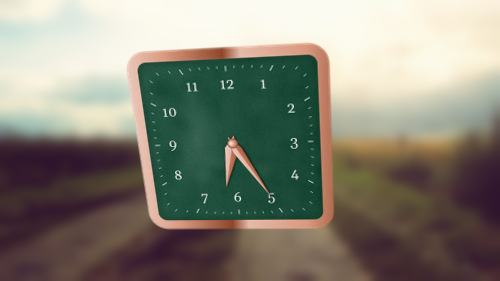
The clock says 6:25
